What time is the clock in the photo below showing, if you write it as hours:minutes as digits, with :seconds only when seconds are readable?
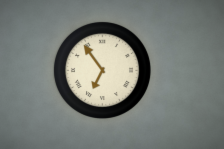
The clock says 6:54
